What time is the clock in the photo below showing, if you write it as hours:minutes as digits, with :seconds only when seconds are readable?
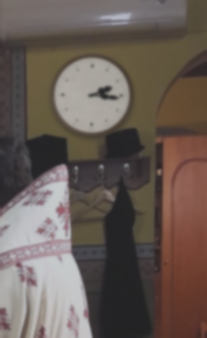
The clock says 2:16
